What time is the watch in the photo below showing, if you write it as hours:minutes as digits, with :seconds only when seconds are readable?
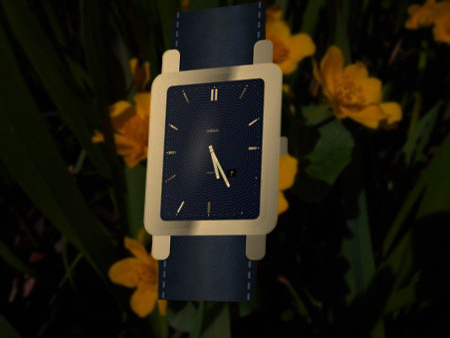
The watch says 5:25
